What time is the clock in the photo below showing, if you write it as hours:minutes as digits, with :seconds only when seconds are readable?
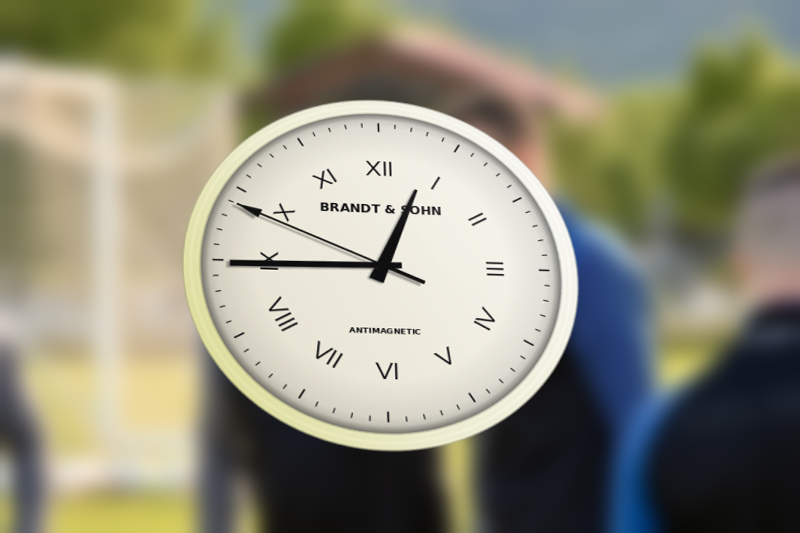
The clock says 12:44:49
